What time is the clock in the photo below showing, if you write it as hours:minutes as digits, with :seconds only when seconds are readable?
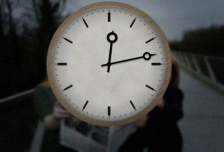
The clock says 12:13
